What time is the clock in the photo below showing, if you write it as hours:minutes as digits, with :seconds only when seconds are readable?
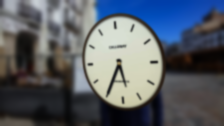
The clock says 5:35
